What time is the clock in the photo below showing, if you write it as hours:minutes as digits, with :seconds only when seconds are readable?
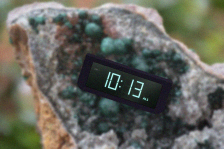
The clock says 10:13
